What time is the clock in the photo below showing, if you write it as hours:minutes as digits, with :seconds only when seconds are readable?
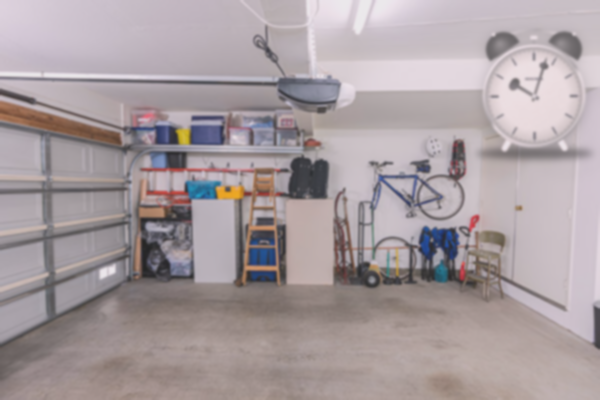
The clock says 10:03
